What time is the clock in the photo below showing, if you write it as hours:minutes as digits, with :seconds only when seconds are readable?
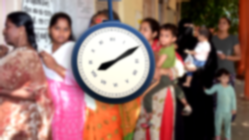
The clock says 8:10
